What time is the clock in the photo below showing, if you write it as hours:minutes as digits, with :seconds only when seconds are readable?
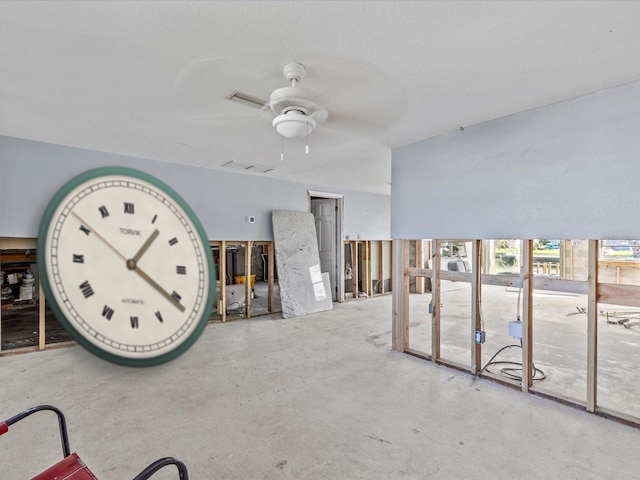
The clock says 1:20:51
